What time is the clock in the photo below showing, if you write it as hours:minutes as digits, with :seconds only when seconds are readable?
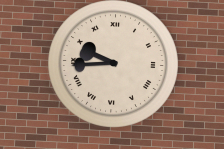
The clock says 9:44
